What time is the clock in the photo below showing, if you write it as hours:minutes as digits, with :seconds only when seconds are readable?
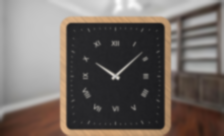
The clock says 10:08
